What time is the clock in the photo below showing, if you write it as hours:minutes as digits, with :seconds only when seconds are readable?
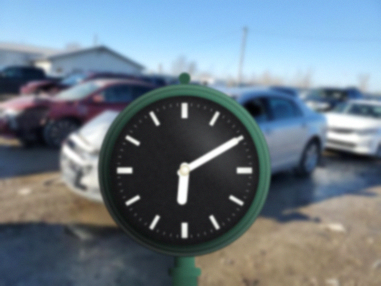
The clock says 6:10
